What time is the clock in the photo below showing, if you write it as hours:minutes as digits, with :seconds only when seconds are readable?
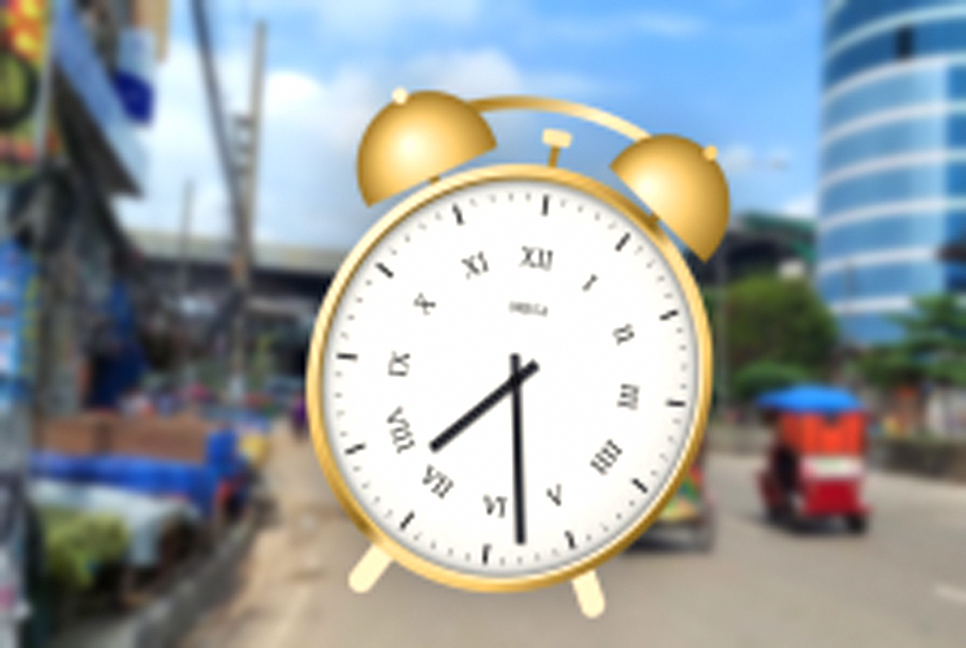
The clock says 7:28
